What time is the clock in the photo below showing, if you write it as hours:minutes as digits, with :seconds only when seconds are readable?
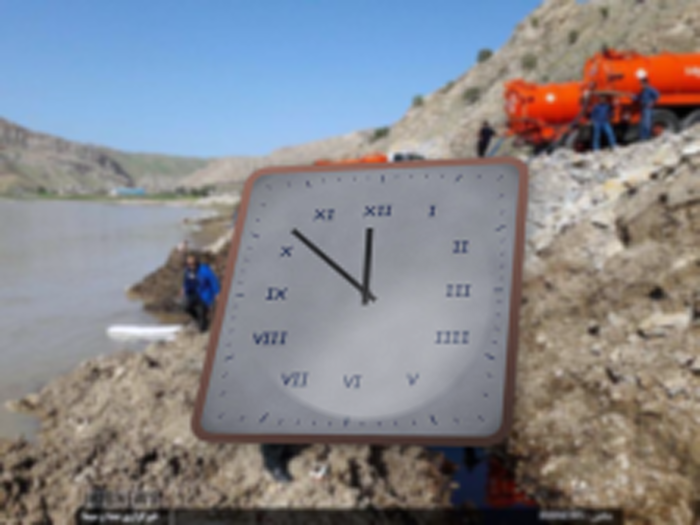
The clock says 11:52
